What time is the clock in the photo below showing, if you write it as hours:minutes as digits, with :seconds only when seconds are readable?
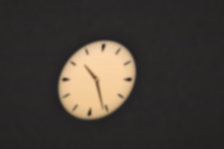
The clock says 10:26
